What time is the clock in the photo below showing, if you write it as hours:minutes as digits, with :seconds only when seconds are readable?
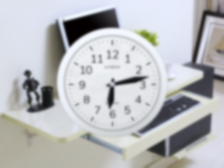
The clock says 6:13
